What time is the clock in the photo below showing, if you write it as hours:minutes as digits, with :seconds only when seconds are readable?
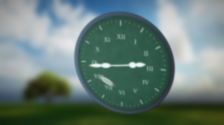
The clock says 2:44
